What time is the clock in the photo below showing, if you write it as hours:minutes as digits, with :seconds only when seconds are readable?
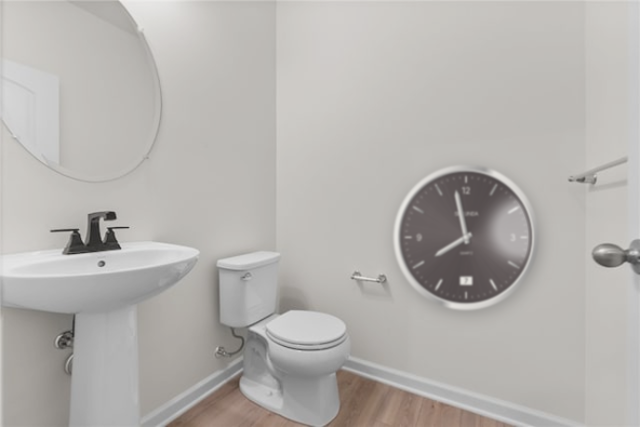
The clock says 7:58
